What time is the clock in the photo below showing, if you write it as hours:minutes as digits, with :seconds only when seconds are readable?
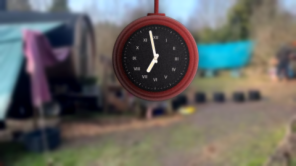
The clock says 6:58
